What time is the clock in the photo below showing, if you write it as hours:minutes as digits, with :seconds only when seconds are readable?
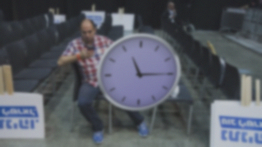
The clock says 11:15
